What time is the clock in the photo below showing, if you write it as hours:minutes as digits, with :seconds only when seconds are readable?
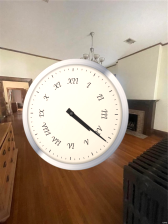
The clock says 4:21
